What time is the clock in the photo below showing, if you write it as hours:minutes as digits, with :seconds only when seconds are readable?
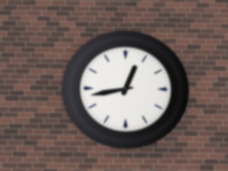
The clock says 12:43
